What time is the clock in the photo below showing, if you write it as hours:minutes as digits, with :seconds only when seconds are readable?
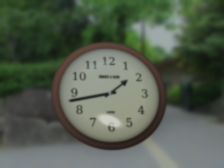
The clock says 1:43
